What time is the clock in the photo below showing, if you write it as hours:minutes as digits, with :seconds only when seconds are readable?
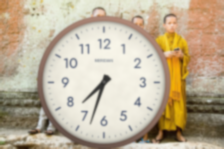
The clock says 7:33
